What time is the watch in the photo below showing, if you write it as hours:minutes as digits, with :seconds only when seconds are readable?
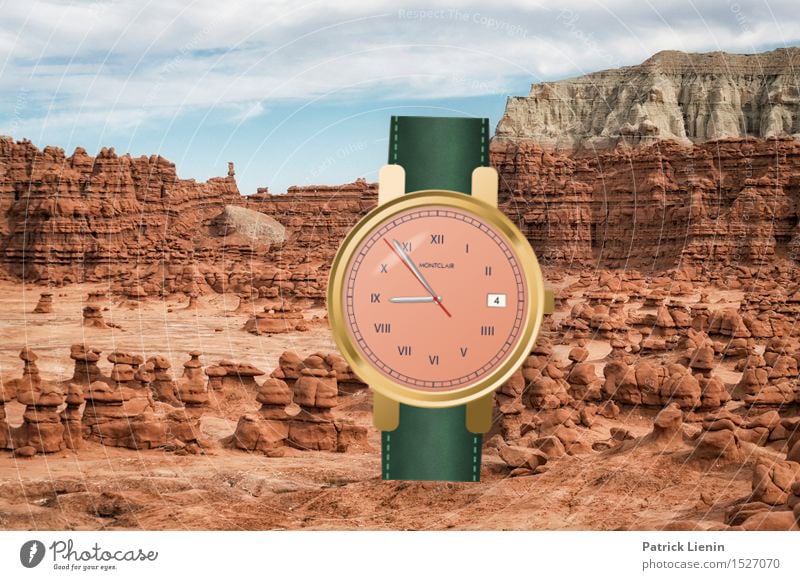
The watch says 8:53:53
